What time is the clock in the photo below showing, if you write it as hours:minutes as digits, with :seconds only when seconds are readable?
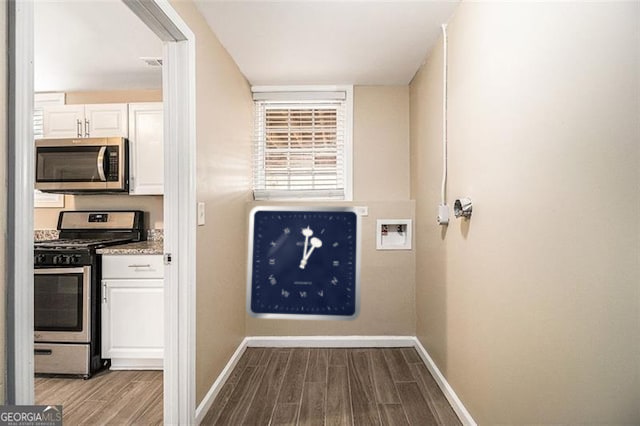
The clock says 1:01
